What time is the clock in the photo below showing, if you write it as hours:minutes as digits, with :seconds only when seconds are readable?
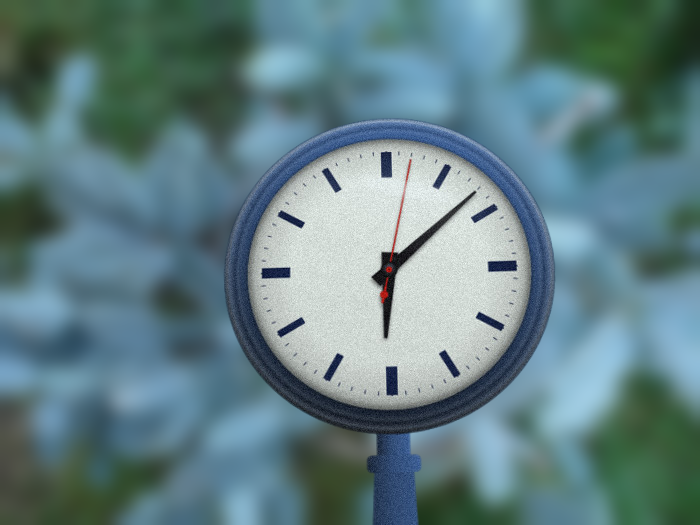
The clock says 6:08:02
